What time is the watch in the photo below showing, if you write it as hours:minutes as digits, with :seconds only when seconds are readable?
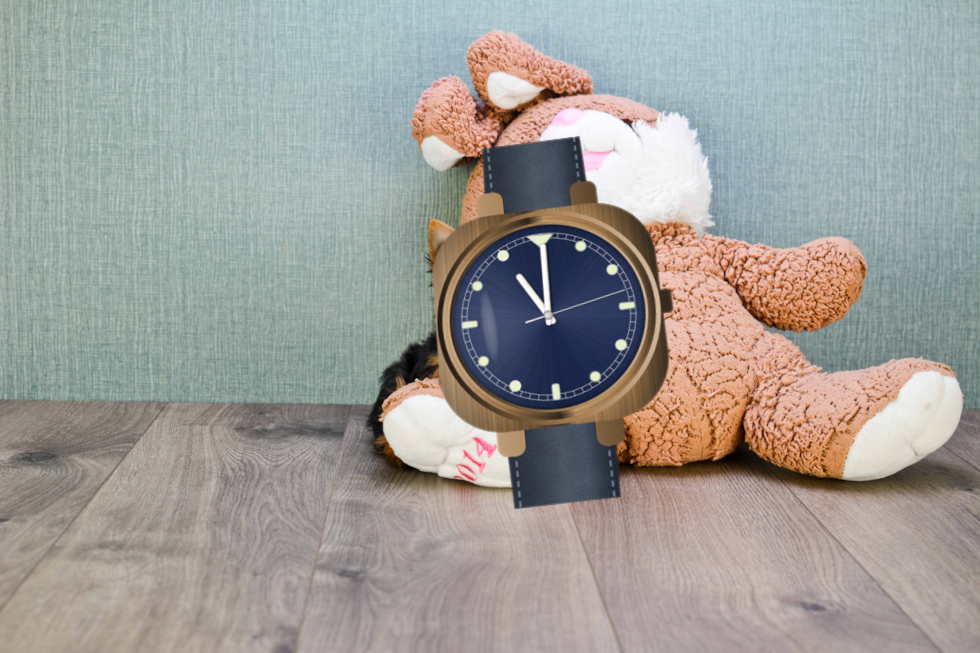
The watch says 11:00:13
